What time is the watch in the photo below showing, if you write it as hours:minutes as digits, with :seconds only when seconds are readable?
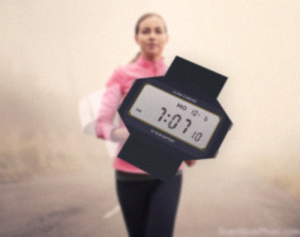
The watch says 7:07:10
